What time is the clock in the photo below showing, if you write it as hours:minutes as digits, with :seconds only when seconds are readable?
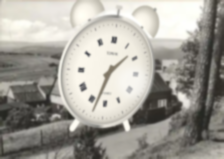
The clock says 1:33
